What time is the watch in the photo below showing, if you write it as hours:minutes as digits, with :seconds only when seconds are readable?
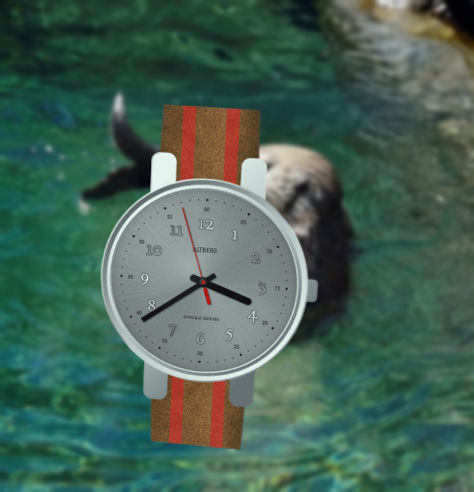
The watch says 3:38:57
